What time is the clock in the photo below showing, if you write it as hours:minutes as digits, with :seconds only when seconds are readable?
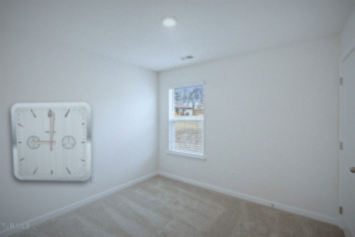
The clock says 9:01
